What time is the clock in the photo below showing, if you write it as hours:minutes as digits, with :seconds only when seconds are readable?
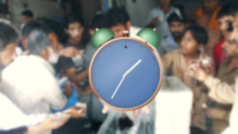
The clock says 1:35
